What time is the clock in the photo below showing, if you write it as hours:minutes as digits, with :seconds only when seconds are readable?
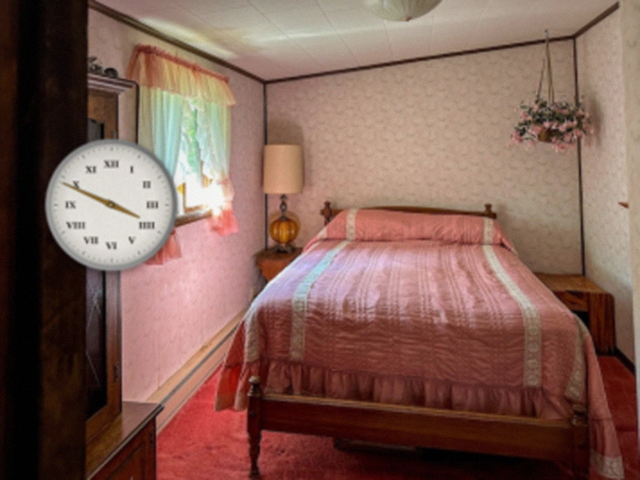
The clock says 3:49
